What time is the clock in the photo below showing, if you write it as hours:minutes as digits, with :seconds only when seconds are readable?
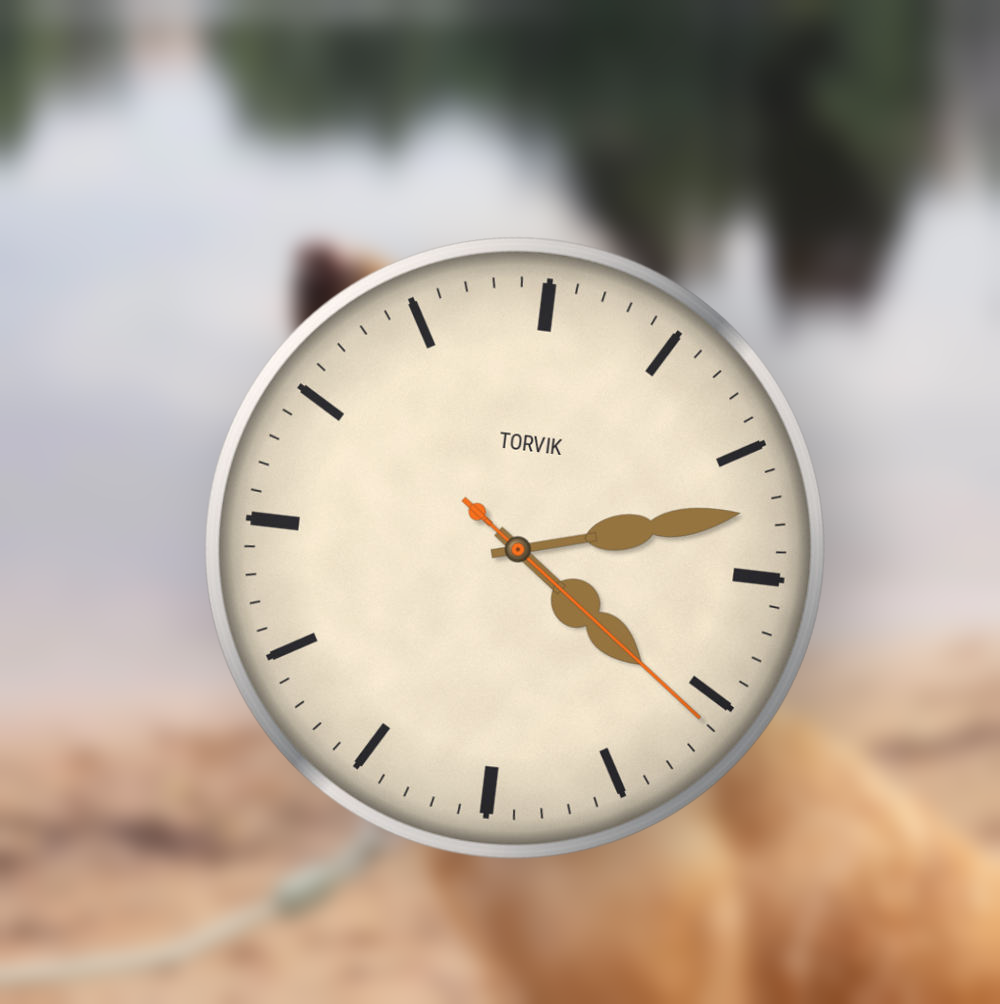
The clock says 4:12:21
